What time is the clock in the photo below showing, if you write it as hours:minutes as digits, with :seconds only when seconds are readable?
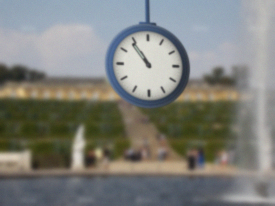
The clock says 10:54
